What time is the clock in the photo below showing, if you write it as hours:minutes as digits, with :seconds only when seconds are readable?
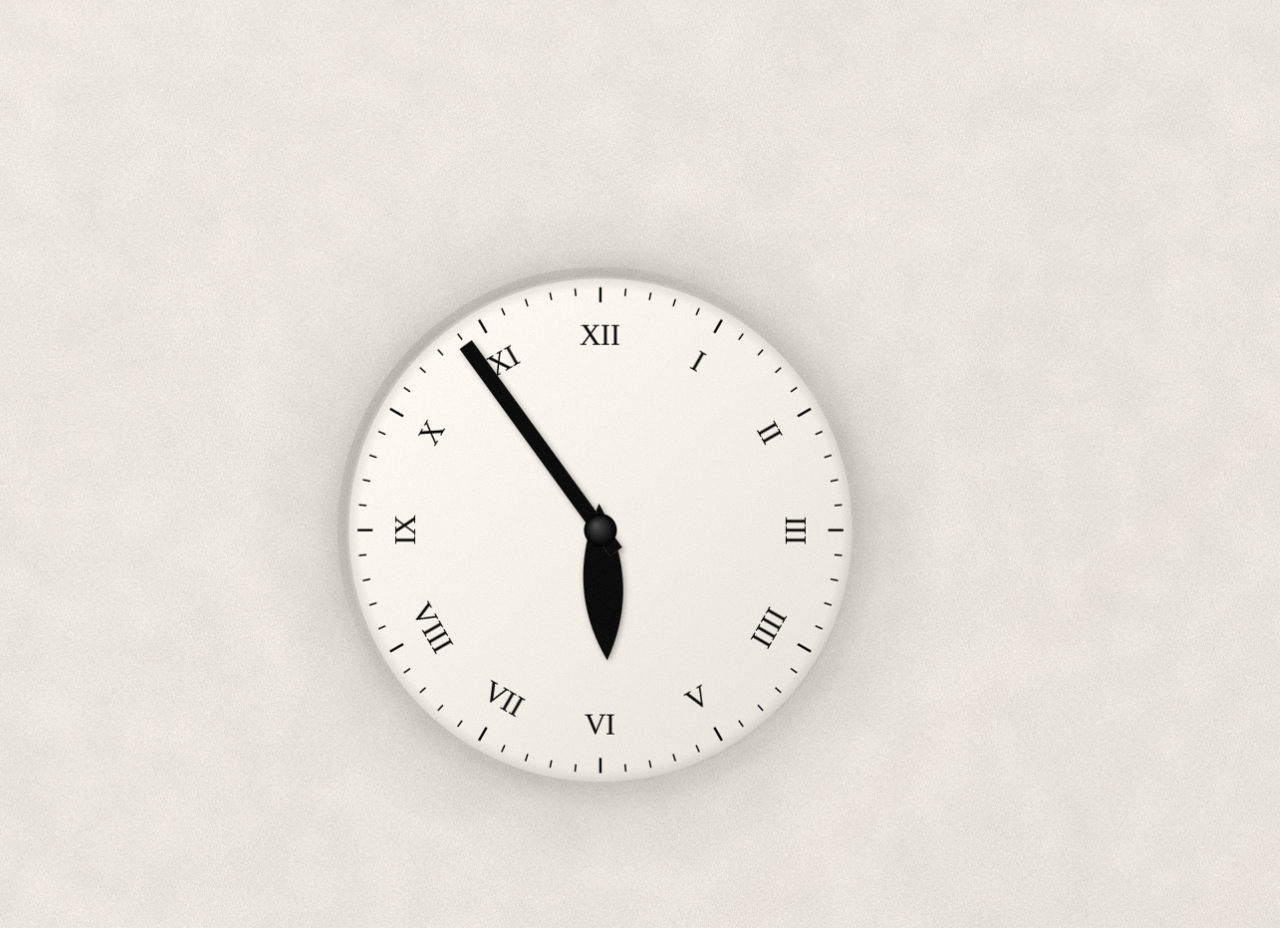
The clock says 5:54
